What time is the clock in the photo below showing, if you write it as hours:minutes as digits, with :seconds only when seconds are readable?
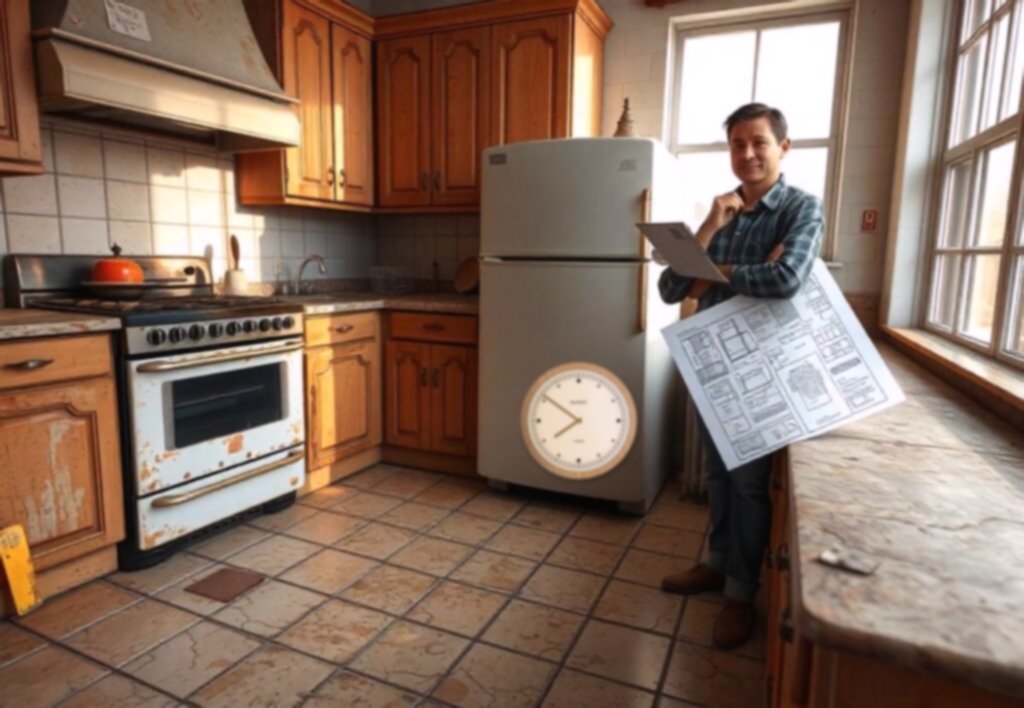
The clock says 7:51
